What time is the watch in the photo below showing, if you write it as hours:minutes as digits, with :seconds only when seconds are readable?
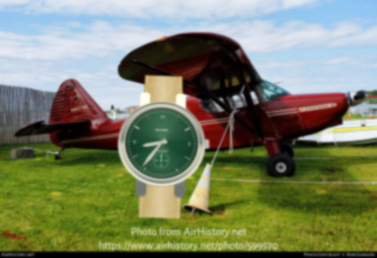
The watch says 8:36
